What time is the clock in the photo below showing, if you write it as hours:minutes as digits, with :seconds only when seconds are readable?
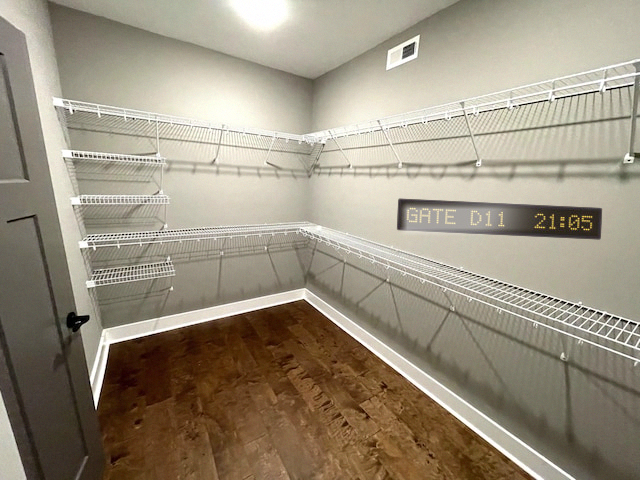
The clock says 21:05
